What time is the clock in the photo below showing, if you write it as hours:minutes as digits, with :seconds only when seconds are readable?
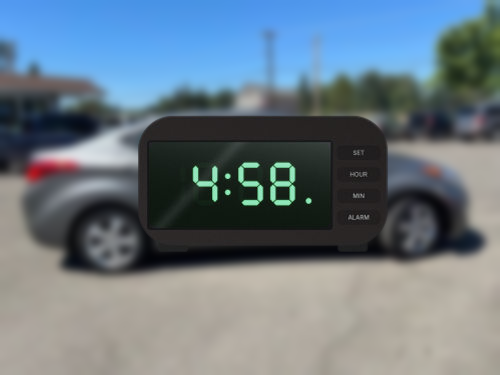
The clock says 4:58
